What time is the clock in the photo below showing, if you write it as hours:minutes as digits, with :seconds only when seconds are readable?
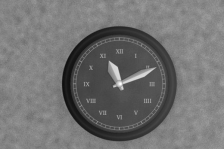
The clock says 11:11
